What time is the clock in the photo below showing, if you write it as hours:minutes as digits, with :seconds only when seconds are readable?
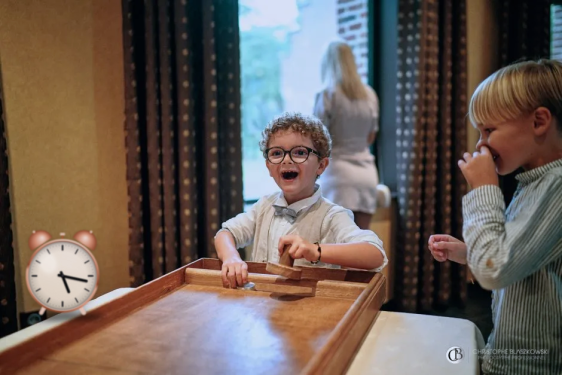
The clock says 5:17
